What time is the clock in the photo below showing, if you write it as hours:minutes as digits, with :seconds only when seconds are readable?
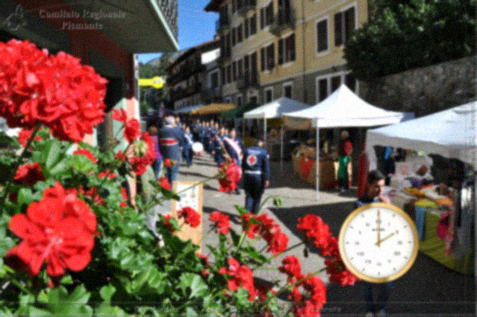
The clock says 2:00
